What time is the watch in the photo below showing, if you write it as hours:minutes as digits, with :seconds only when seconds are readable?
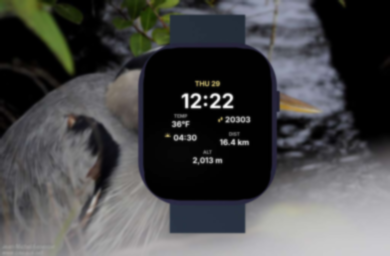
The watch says 12:22
